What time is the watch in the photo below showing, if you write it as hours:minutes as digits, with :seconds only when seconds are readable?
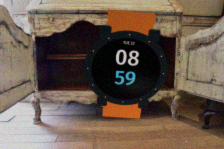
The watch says 8:59
